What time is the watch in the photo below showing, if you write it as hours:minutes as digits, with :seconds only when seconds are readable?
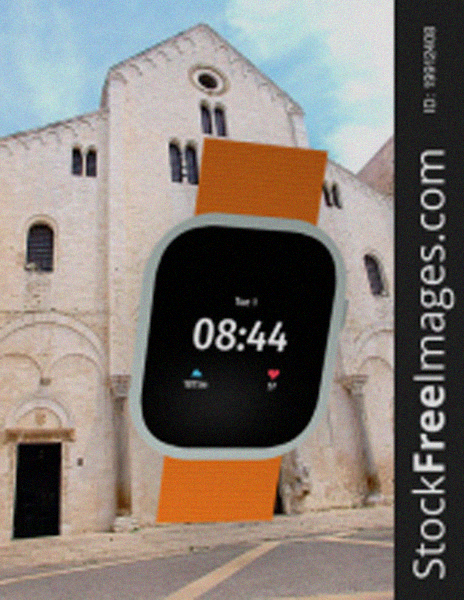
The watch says 8:44
